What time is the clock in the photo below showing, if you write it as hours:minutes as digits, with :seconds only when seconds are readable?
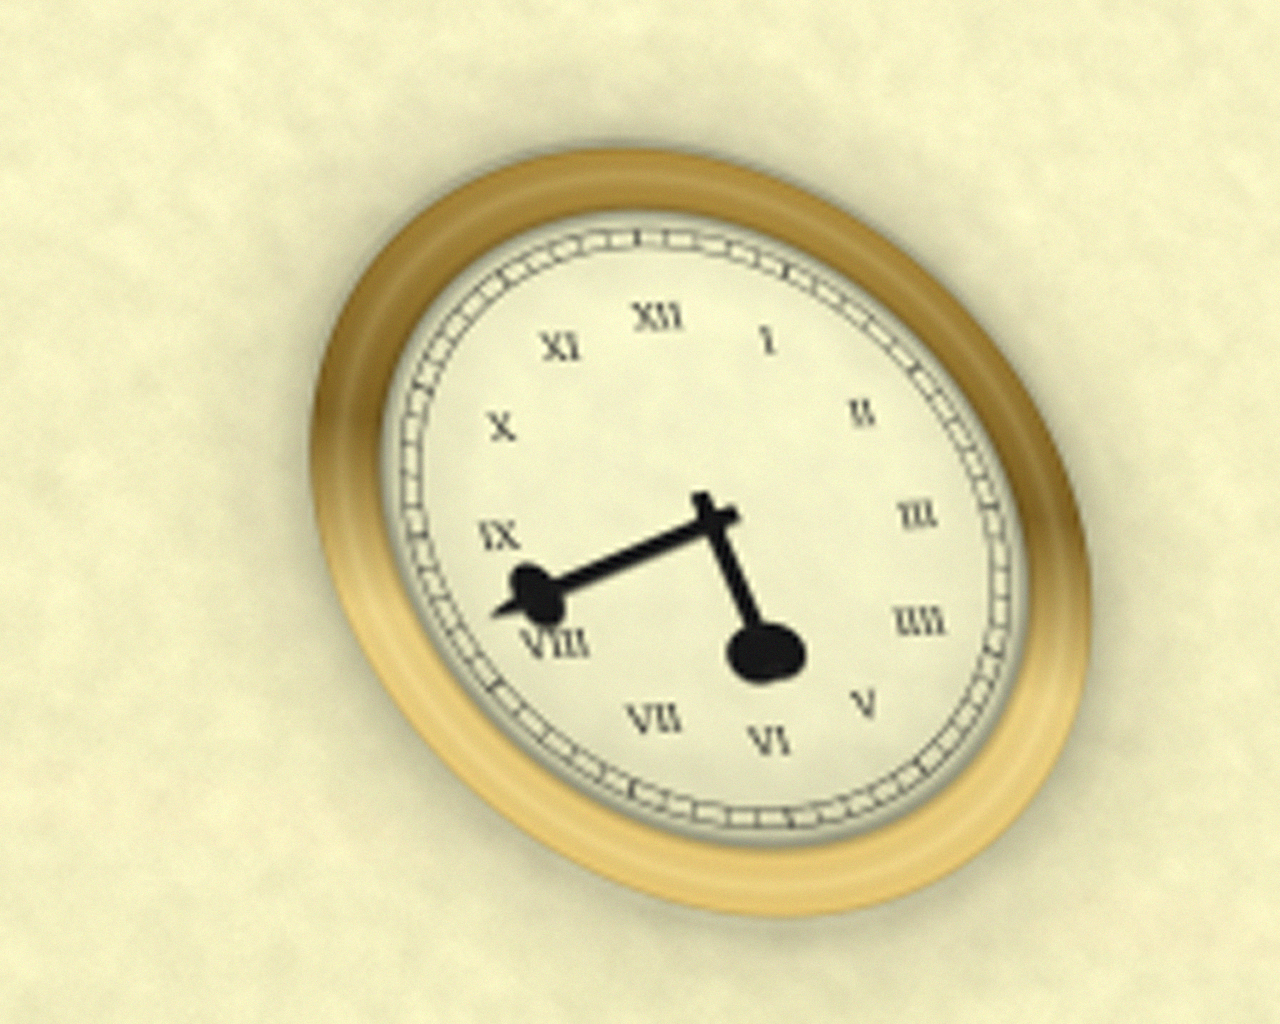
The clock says 5:42
